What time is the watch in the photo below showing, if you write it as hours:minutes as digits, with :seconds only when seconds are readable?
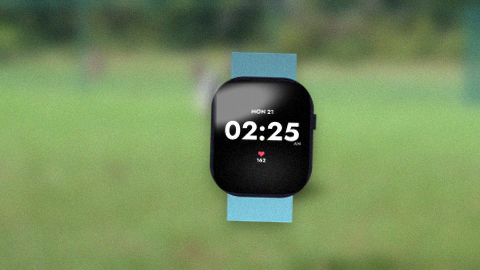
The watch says 2:25
